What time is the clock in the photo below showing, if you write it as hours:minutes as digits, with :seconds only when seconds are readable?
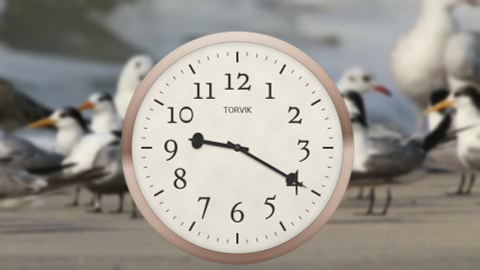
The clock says 9:20
